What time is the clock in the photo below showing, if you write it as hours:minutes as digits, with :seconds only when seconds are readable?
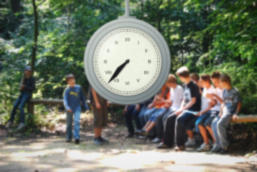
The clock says 7:37
